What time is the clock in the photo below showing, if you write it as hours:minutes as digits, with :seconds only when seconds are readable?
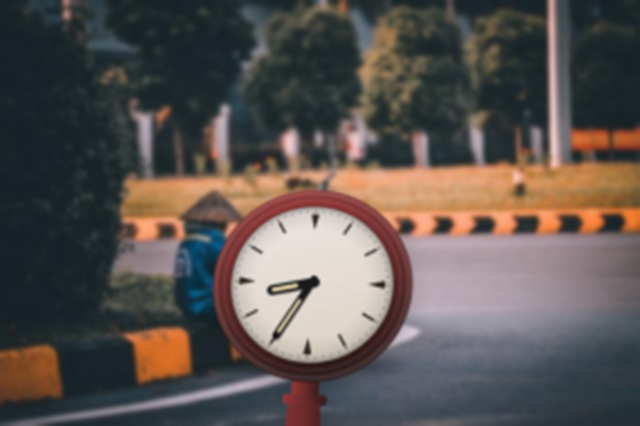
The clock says 8:35
